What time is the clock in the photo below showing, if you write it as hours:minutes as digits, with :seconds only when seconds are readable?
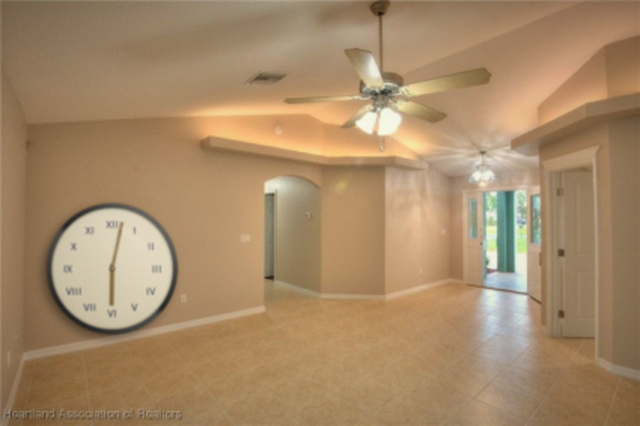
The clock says 6:02
